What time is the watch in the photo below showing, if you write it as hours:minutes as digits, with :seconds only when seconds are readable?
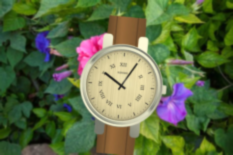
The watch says 10:05
